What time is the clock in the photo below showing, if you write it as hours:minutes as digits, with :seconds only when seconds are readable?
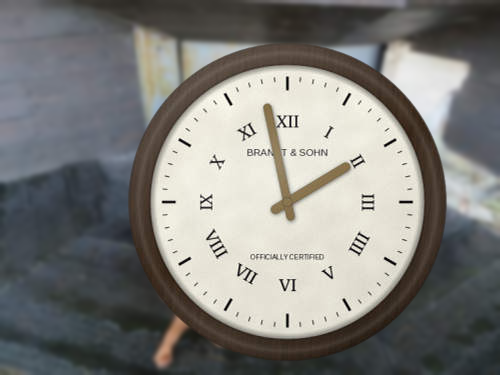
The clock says 1:58
